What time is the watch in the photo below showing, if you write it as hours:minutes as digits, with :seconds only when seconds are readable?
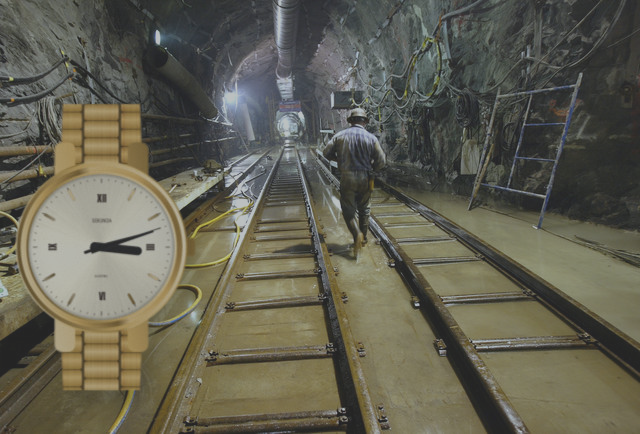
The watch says 3:12:12
